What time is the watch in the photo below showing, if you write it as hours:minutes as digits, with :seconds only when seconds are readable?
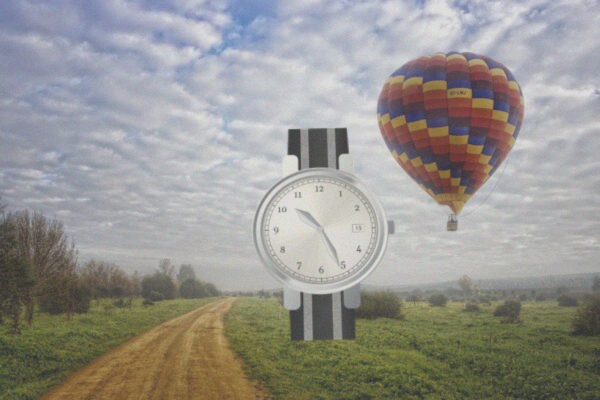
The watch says 10:26
